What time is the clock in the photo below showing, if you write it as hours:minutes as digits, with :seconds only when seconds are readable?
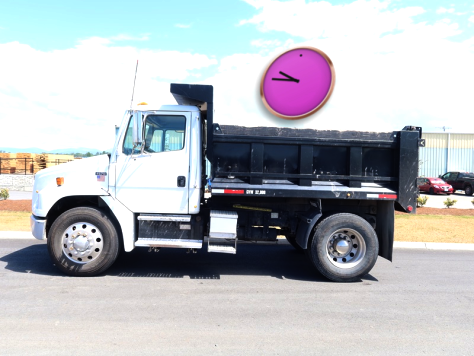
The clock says 9:45
